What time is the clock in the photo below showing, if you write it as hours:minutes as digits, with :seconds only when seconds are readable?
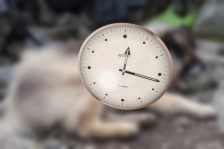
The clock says 12:17
